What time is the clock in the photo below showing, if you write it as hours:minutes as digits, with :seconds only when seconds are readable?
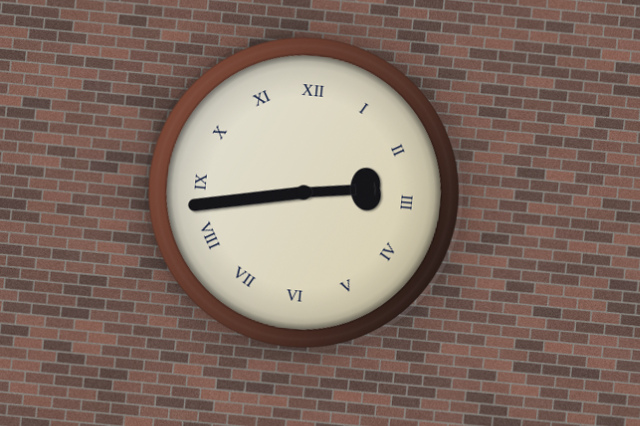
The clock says 2:43
